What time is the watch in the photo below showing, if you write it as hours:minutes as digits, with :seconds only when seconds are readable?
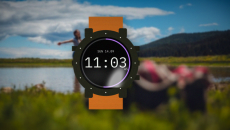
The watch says 11:03
